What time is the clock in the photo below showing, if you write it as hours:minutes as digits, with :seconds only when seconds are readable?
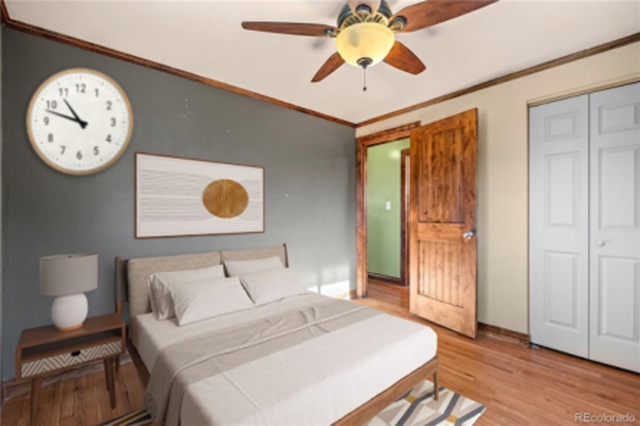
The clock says 10:48
